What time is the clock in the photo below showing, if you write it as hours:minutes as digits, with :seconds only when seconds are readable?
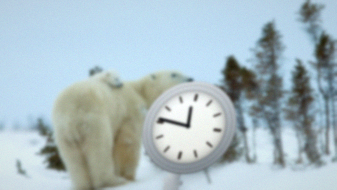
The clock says 11:46
